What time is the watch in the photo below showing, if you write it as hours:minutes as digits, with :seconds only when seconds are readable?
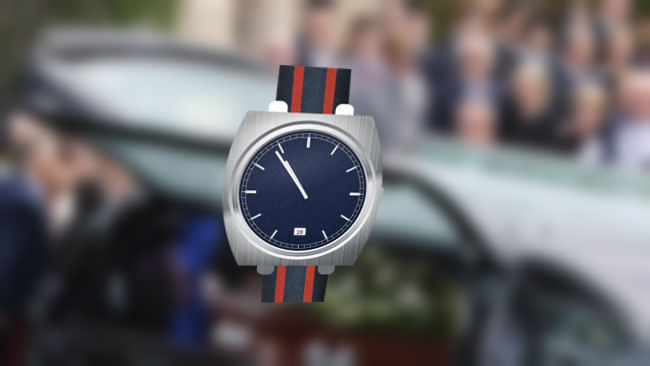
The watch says 10:54
